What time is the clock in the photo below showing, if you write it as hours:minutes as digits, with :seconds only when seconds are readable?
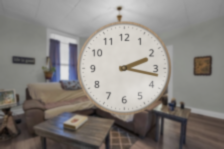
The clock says 2:17
